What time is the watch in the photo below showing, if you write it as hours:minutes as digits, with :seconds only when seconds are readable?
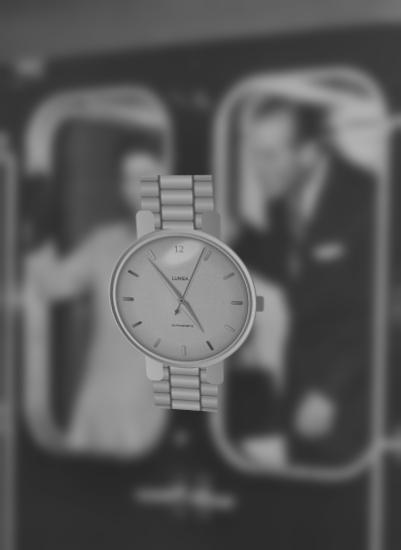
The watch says 4:54:04
